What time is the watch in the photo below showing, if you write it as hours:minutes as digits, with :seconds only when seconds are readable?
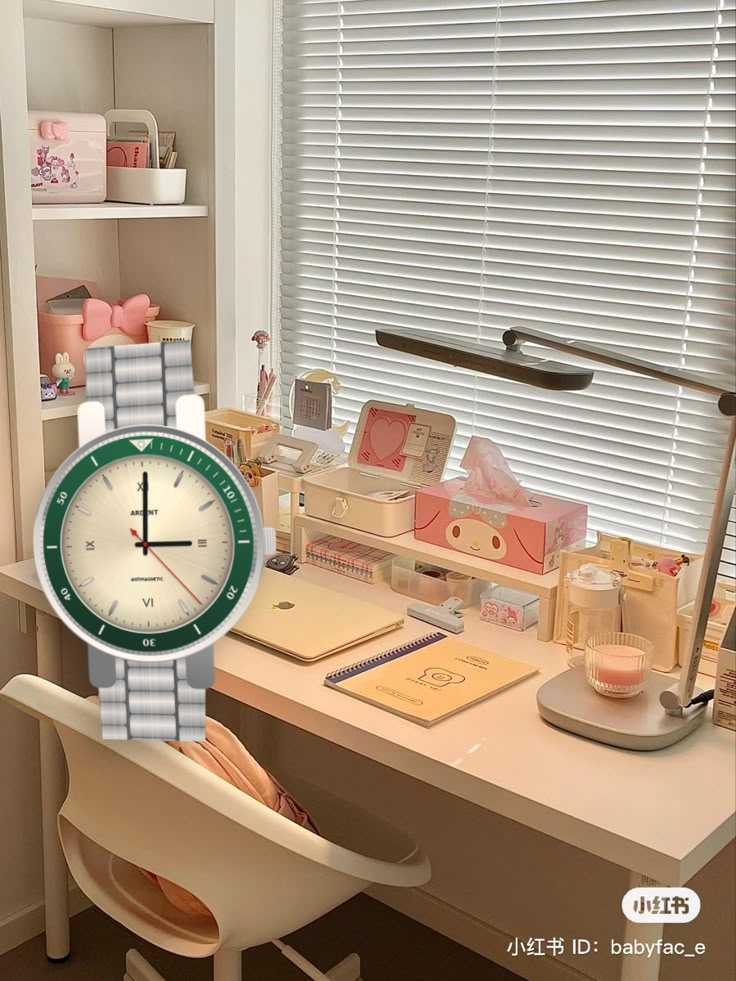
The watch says 3:00:23
